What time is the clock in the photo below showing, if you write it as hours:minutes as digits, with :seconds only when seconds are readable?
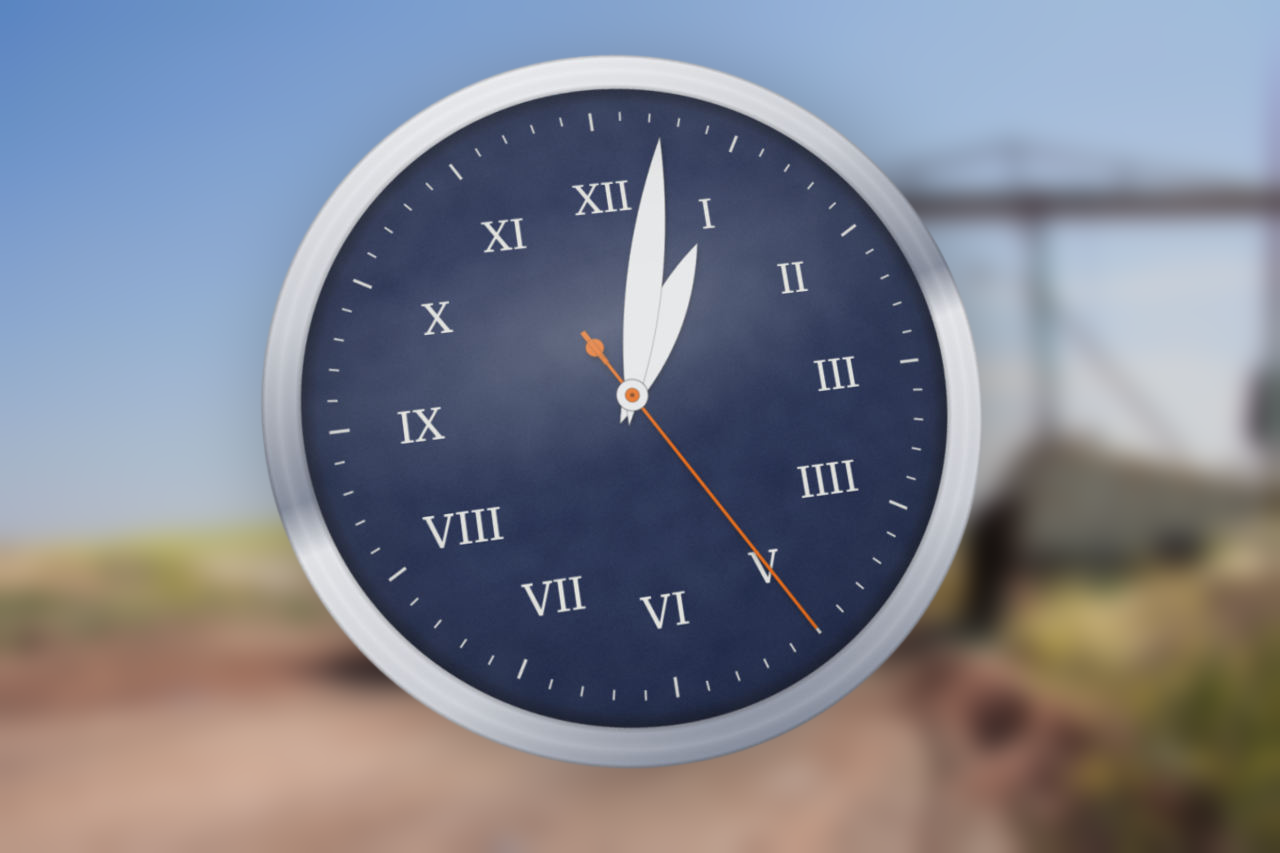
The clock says 1:02:25
